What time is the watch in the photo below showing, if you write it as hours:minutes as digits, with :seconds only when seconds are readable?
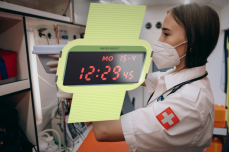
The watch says 12:29:45
